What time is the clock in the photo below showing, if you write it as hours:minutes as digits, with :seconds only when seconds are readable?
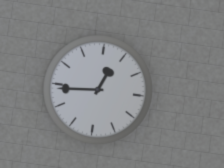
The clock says 12:44
